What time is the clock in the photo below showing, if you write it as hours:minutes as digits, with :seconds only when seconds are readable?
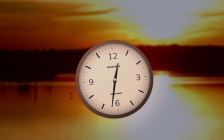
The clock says 12:32
